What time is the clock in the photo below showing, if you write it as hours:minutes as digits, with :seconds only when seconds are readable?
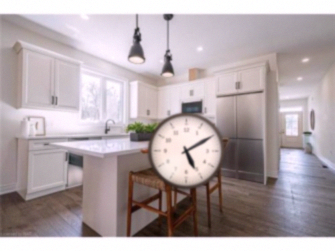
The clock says 5:10
